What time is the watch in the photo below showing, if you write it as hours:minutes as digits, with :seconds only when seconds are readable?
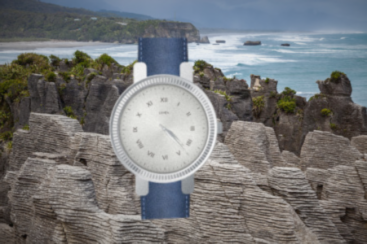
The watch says 4:23
